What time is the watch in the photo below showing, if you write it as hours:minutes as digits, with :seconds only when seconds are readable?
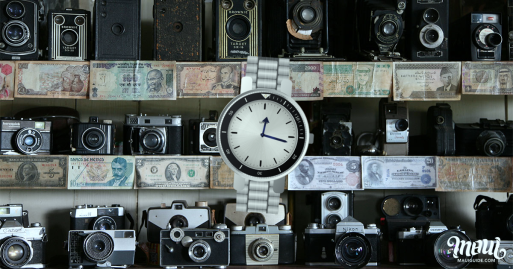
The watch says 12:17
